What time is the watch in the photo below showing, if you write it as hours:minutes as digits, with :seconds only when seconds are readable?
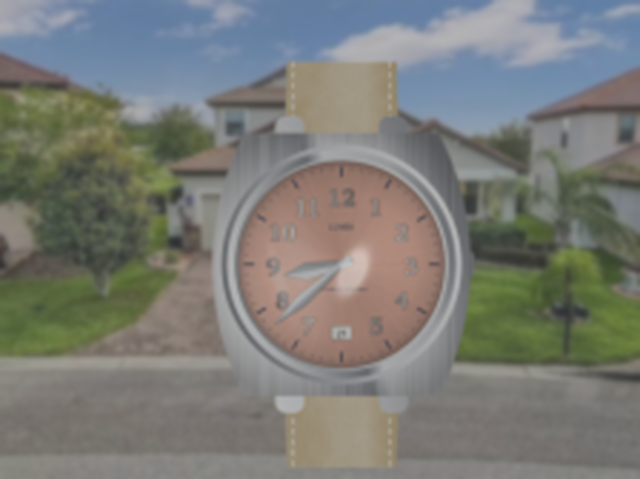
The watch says 8:38
